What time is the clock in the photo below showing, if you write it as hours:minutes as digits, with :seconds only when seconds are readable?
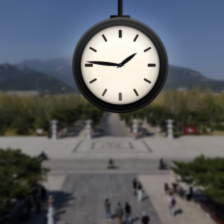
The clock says 1:46
